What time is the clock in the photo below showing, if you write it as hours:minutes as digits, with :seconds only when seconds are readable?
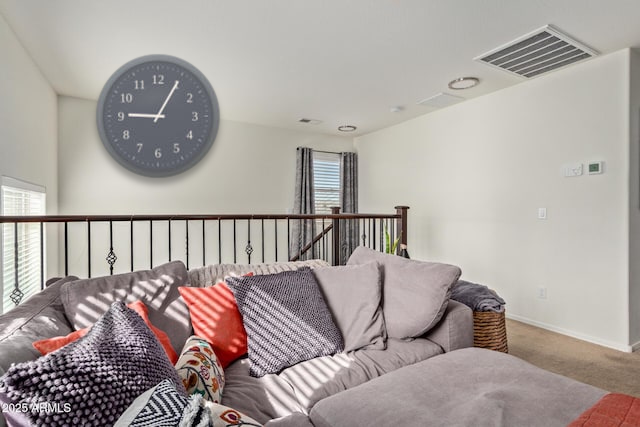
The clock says 9:05
